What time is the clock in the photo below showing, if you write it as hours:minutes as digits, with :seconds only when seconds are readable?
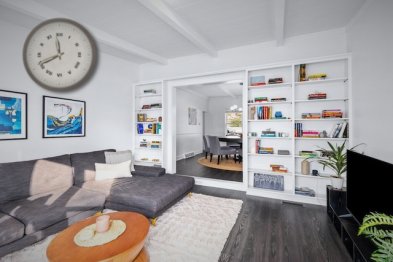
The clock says 11:41
